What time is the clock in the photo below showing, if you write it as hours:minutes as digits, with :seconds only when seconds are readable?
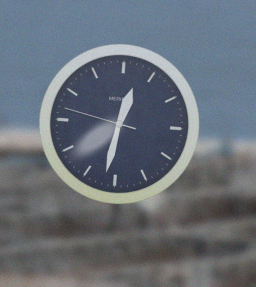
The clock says 12:31:47
